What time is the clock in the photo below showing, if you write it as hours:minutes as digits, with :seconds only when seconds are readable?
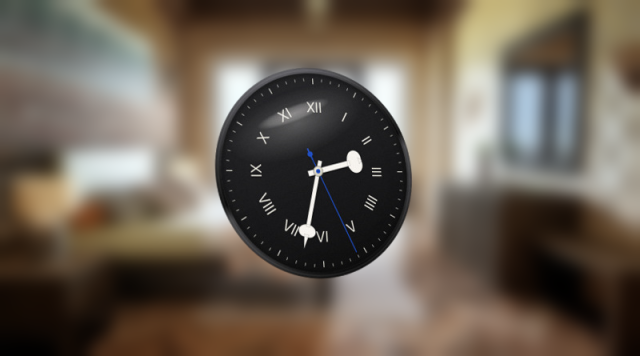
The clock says 2:32:26
